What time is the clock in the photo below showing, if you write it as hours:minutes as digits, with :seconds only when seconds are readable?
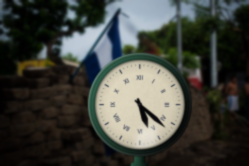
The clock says 5:22
